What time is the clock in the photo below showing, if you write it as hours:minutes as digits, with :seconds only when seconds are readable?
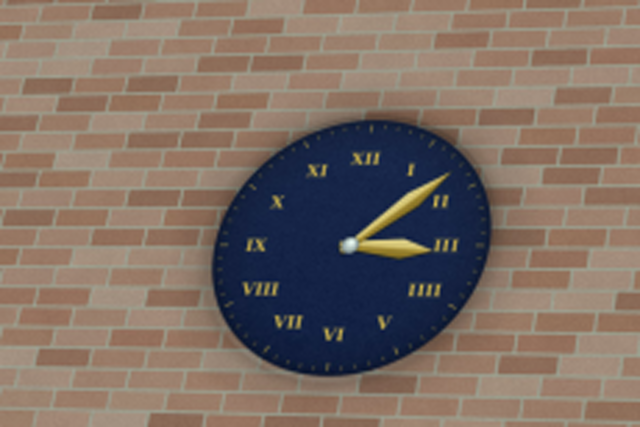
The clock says 3:08
